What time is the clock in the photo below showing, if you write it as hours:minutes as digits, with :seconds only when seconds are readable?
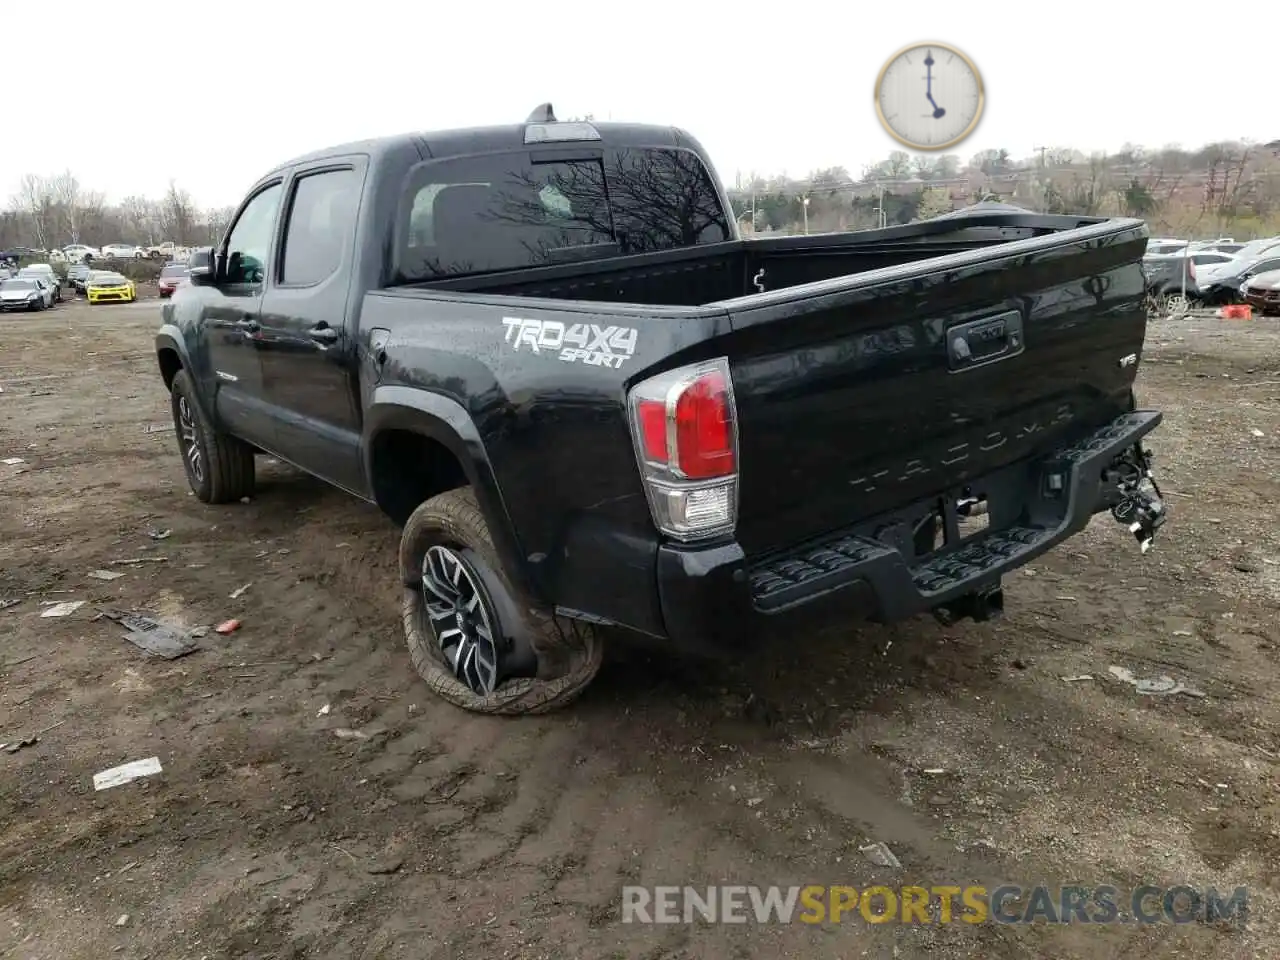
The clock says 5:00
